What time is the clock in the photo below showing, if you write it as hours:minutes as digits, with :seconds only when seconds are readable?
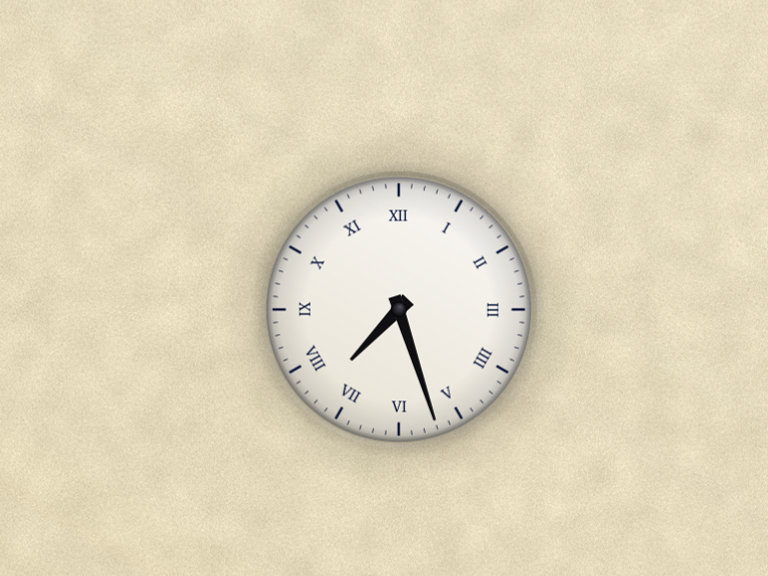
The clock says 7:27
